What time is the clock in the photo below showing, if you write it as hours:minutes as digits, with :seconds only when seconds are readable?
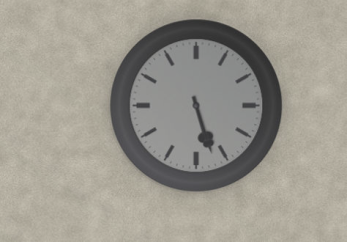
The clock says 5:27
